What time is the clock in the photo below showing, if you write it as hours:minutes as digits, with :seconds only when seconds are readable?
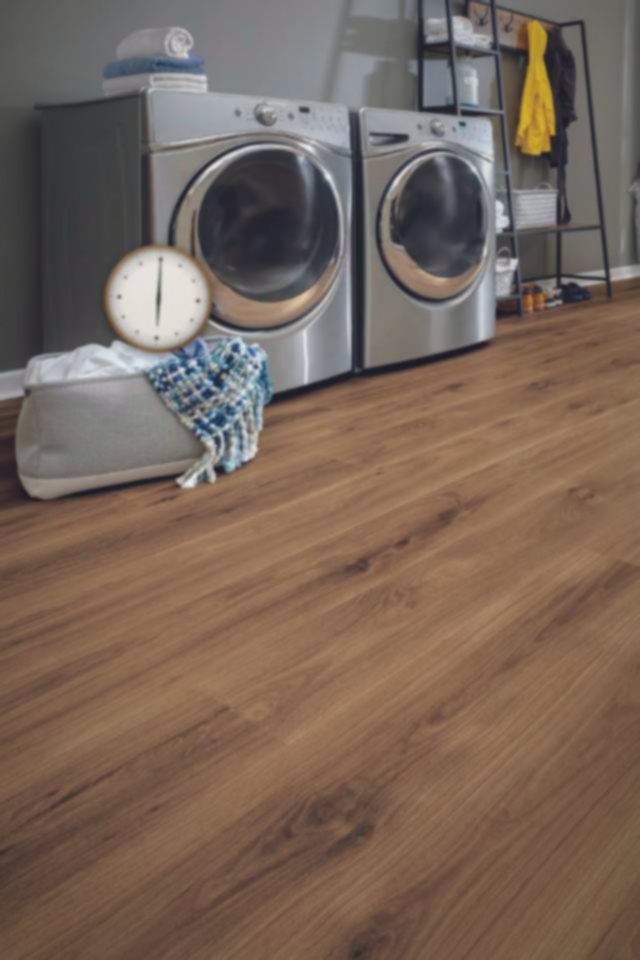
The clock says 6:00
